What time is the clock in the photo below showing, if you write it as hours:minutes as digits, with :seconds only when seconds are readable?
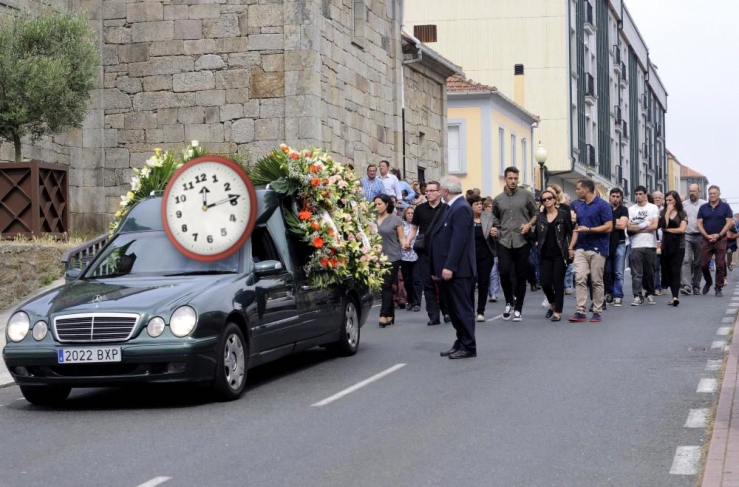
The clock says 12:14
